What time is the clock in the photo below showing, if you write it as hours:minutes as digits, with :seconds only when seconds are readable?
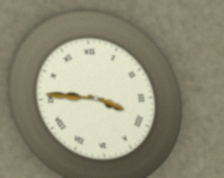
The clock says 3:46
